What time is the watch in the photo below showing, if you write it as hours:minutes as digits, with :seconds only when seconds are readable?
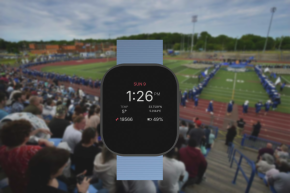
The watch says 1:26
